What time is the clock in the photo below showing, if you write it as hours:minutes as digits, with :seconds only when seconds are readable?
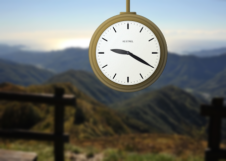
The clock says 9:20
